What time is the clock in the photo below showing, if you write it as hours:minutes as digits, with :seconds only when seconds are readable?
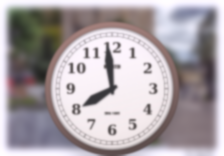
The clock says 7:59
